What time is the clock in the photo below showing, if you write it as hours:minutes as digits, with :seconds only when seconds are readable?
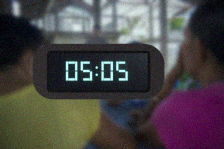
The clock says 5:05
